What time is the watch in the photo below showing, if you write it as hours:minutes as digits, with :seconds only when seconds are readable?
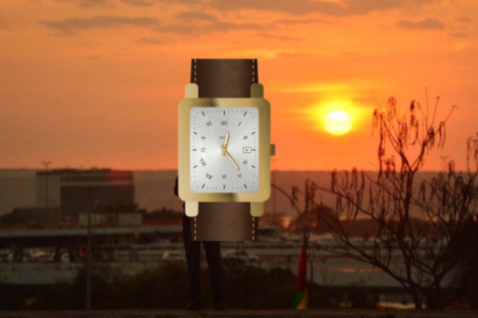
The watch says 12:24
